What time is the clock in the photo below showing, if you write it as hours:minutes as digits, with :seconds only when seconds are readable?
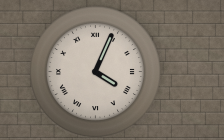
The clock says 4:04
